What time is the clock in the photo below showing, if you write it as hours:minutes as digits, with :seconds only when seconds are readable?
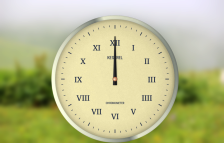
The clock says 12:00
